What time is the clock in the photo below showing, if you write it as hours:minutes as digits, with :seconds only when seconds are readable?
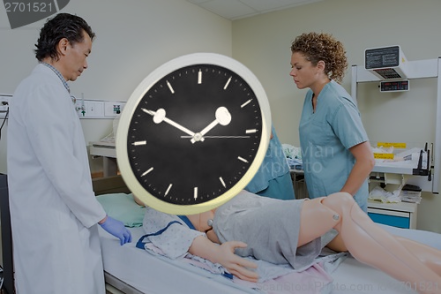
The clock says 1:50:16
